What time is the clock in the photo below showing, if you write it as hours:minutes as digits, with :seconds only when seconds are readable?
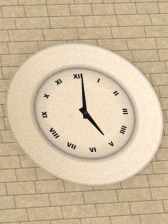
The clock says 5:01
